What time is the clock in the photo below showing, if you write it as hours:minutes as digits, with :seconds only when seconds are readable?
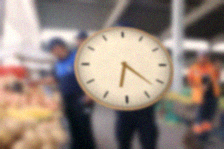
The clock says 6:22
